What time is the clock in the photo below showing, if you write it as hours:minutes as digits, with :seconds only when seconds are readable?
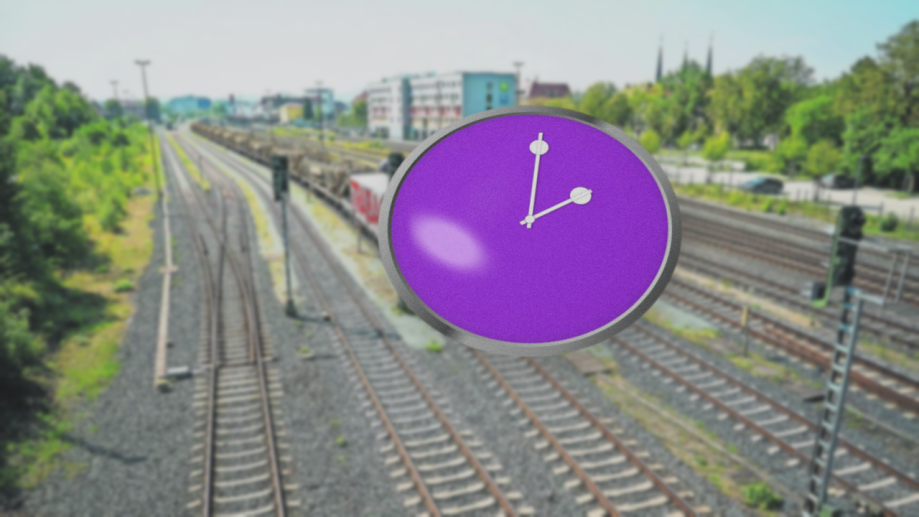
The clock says 2:01
